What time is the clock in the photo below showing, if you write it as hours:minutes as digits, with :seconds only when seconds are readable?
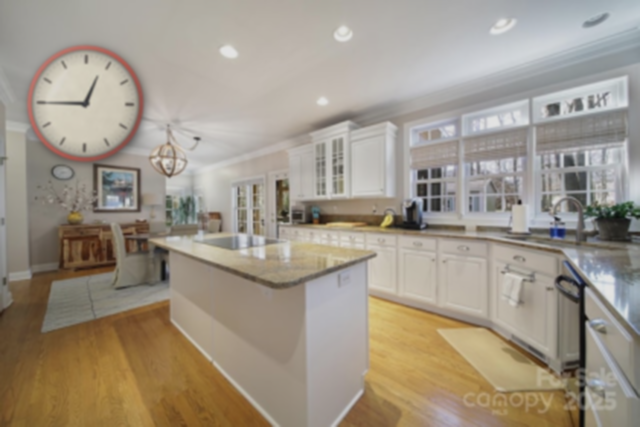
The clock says 12:45
